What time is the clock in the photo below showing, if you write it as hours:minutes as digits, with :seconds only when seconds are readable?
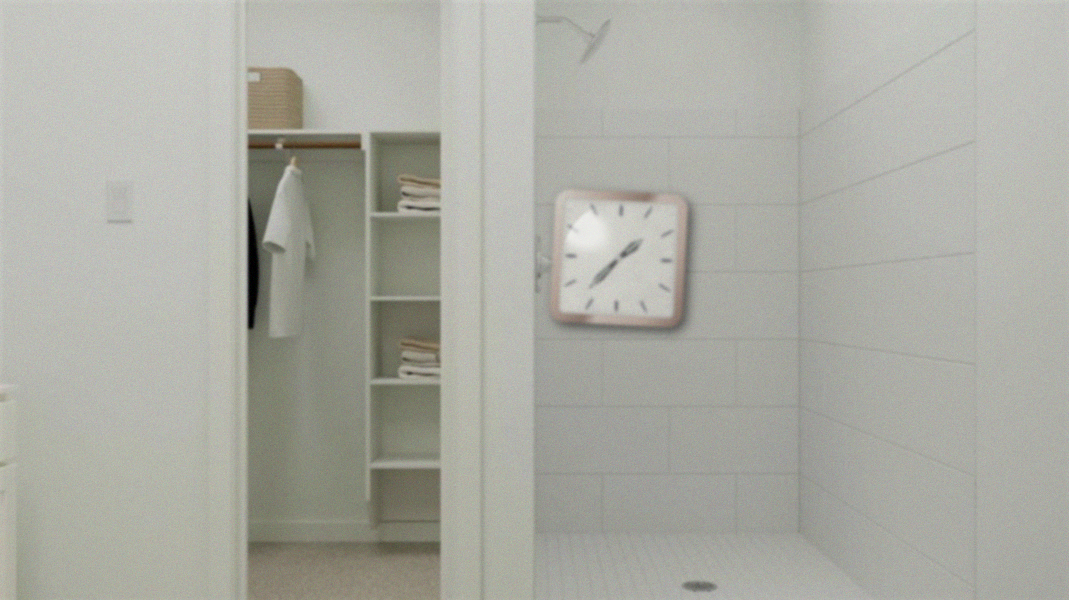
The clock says 1:37
